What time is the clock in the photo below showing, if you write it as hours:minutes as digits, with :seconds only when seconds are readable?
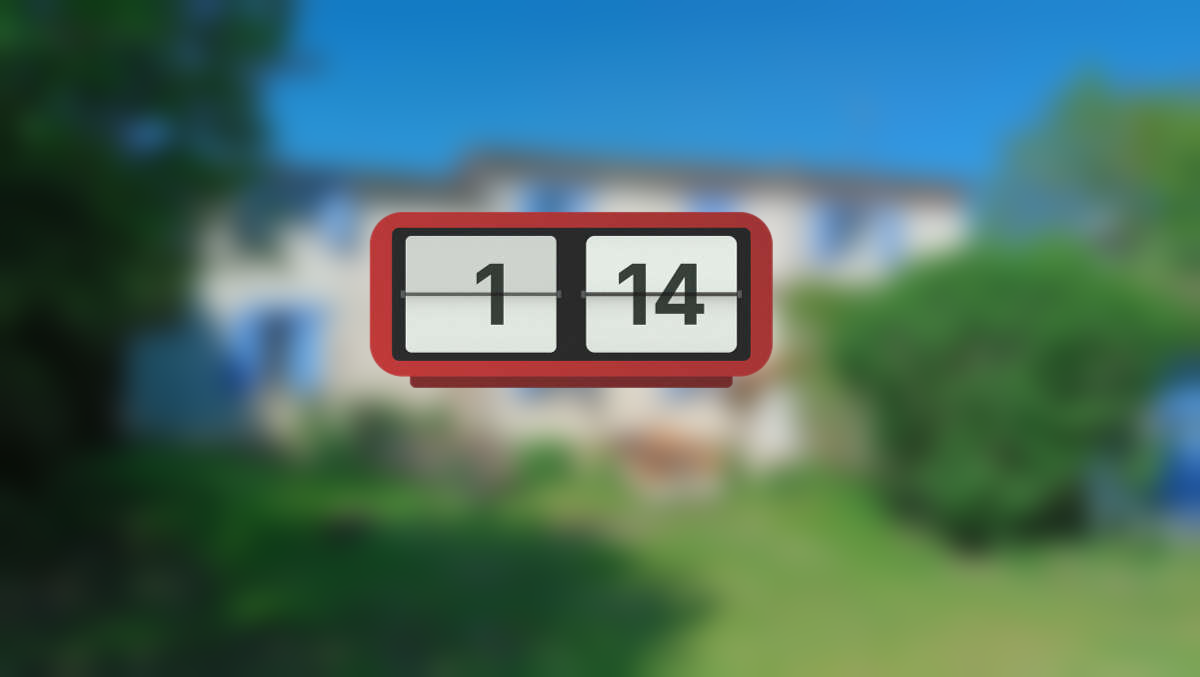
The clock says 1:14
